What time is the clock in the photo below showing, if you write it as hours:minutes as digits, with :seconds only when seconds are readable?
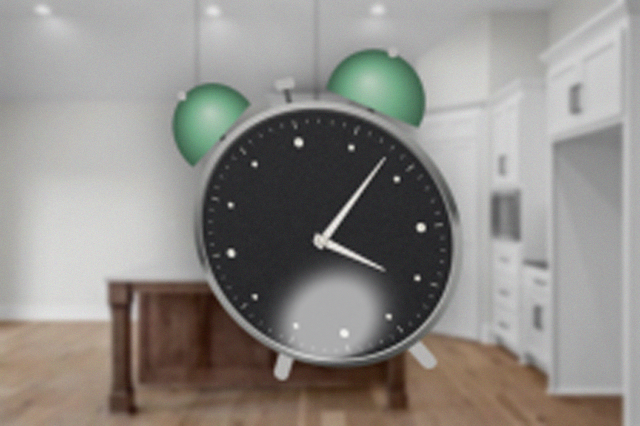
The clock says 4:08
